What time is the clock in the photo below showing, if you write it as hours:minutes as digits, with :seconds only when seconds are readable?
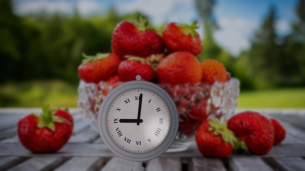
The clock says 9:01
